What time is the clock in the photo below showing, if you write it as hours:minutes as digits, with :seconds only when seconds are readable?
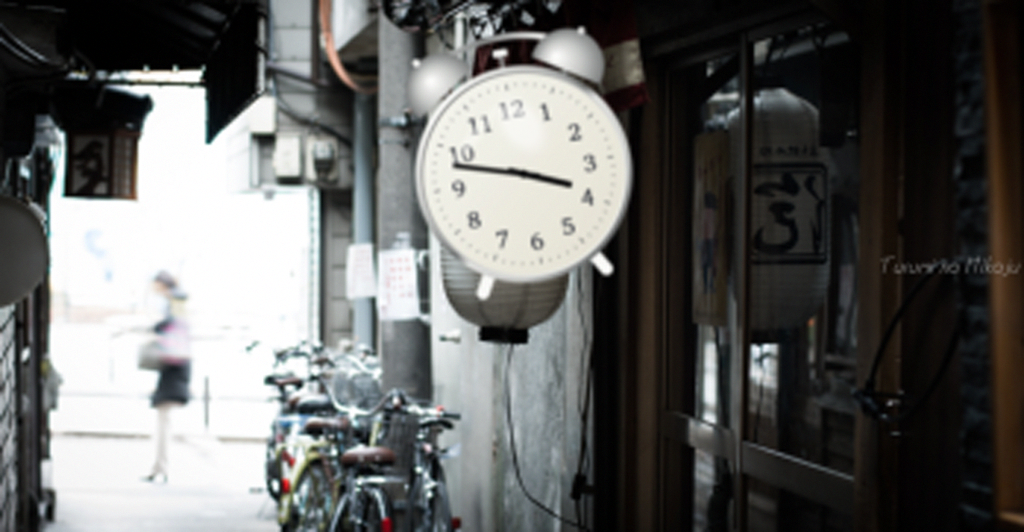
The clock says 3:48
